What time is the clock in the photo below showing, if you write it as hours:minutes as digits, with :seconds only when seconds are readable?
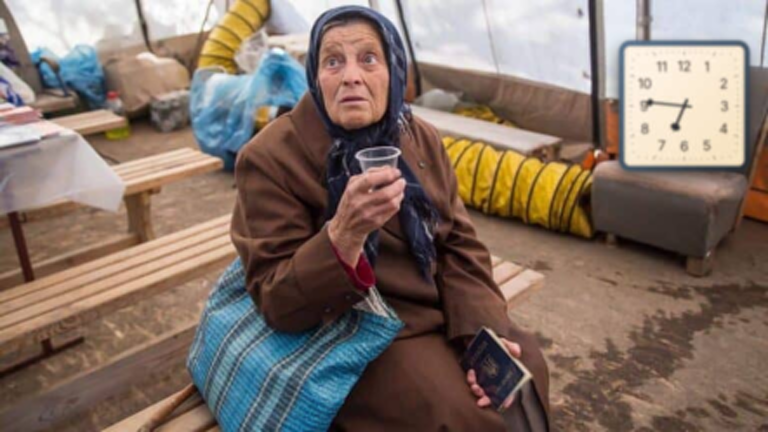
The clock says 6:46
